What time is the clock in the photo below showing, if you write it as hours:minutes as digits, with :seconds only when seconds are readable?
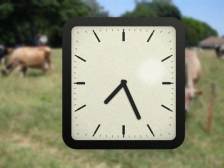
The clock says 7:26
